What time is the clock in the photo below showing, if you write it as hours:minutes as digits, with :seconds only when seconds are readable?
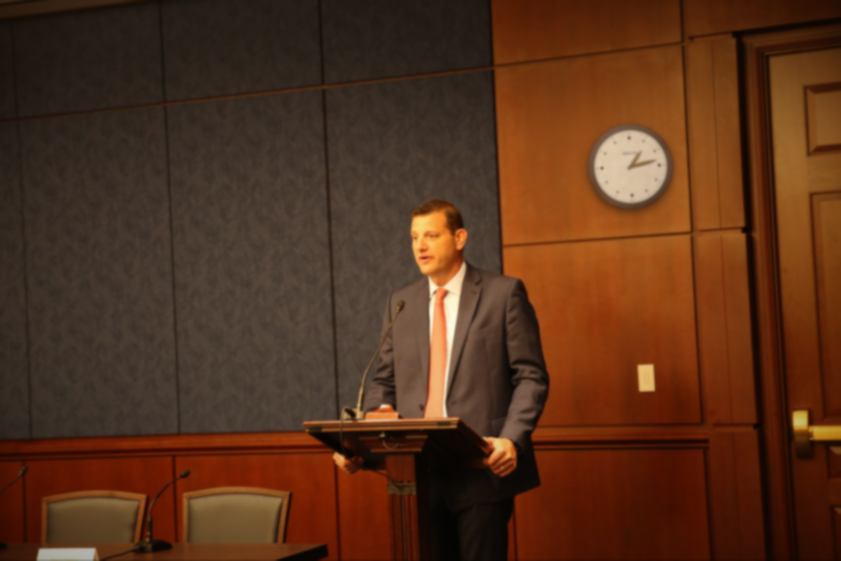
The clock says 1:13
